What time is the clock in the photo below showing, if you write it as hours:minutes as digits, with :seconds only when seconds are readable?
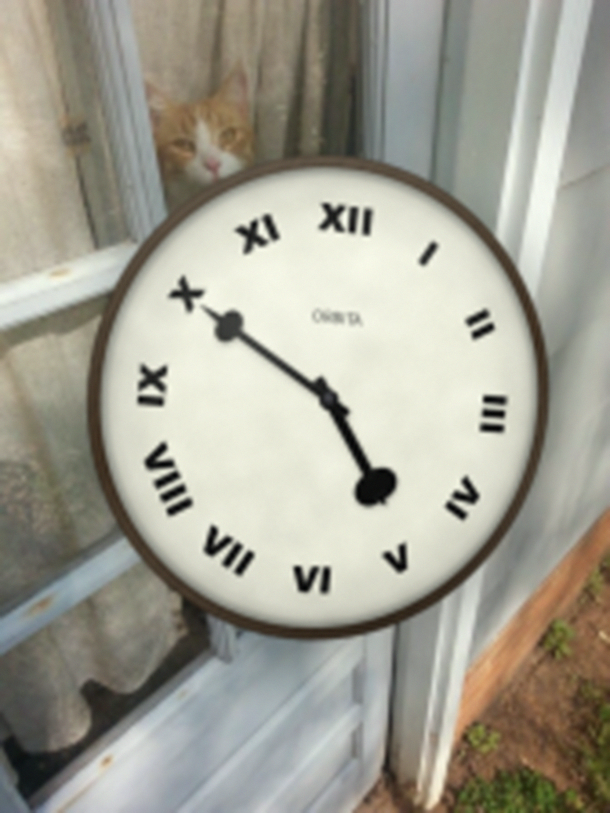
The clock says 4:50
